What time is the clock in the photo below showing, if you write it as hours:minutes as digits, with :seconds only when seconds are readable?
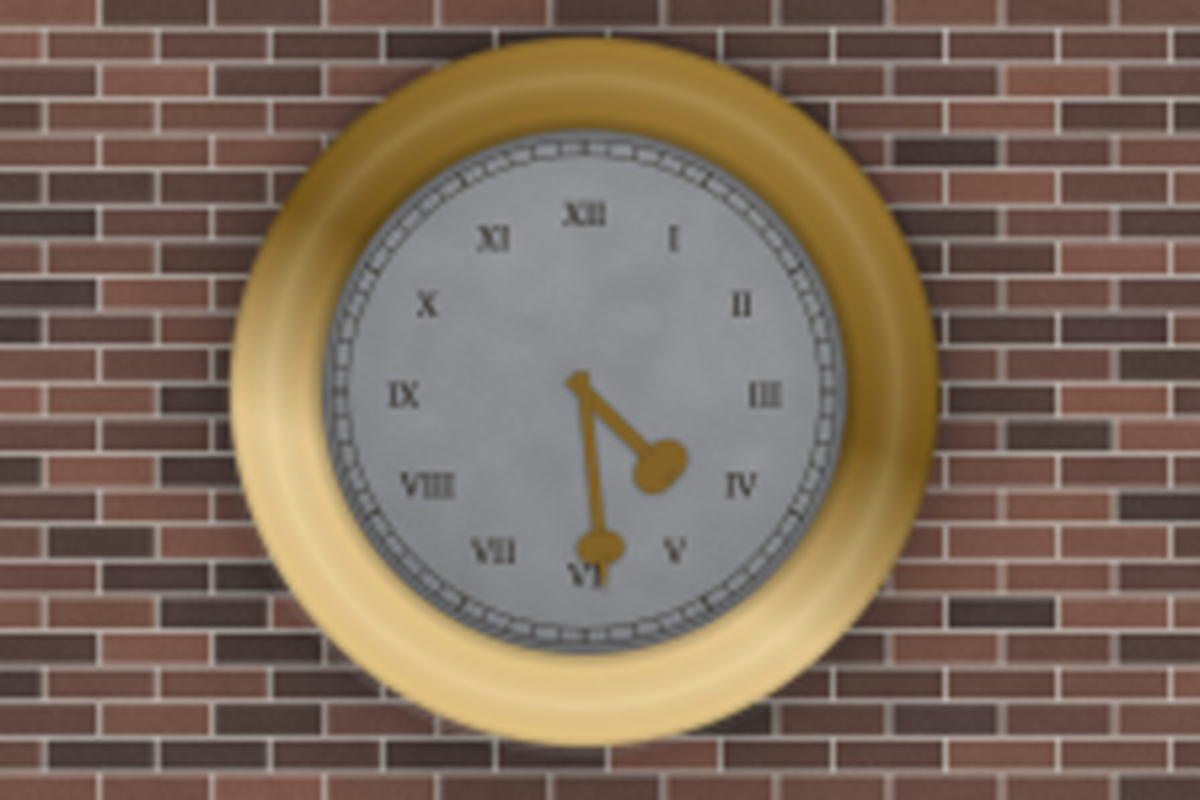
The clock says 4:29
